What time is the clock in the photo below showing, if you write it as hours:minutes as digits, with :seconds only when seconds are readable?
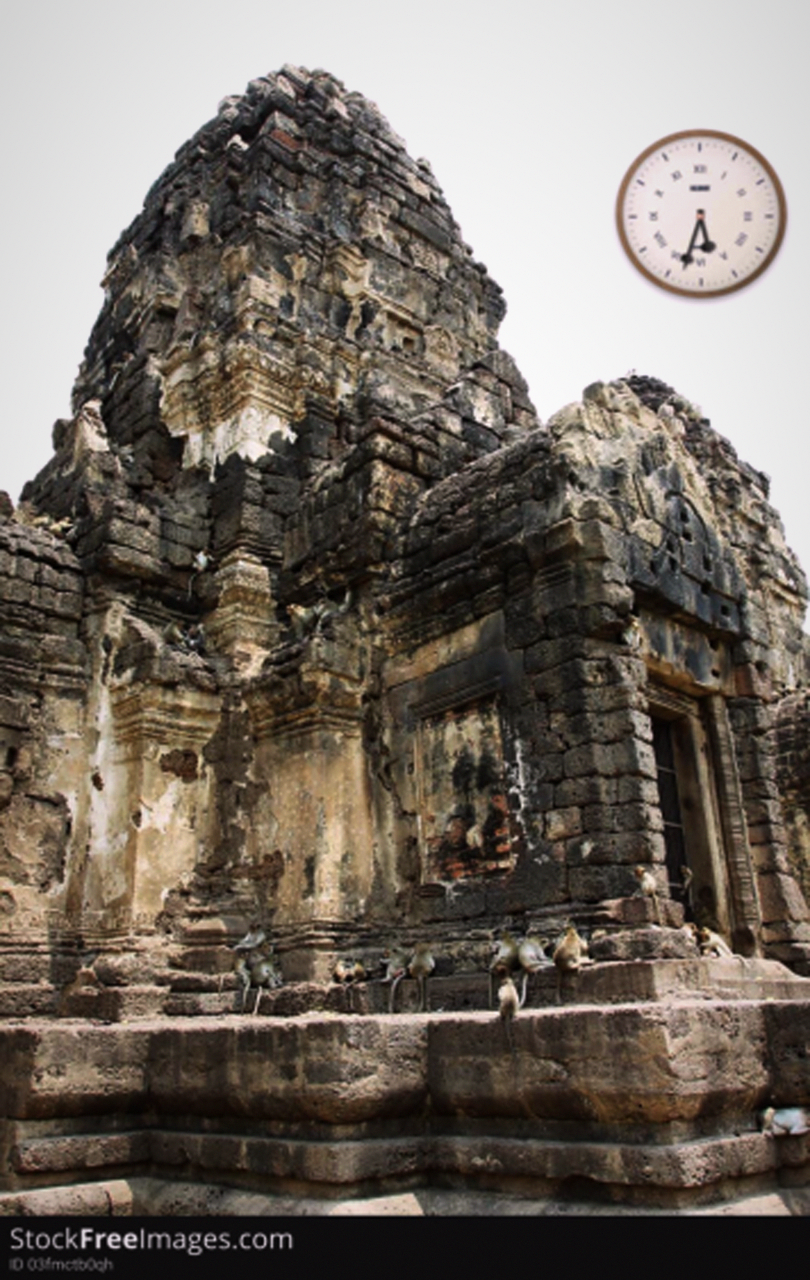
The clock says 5:33
